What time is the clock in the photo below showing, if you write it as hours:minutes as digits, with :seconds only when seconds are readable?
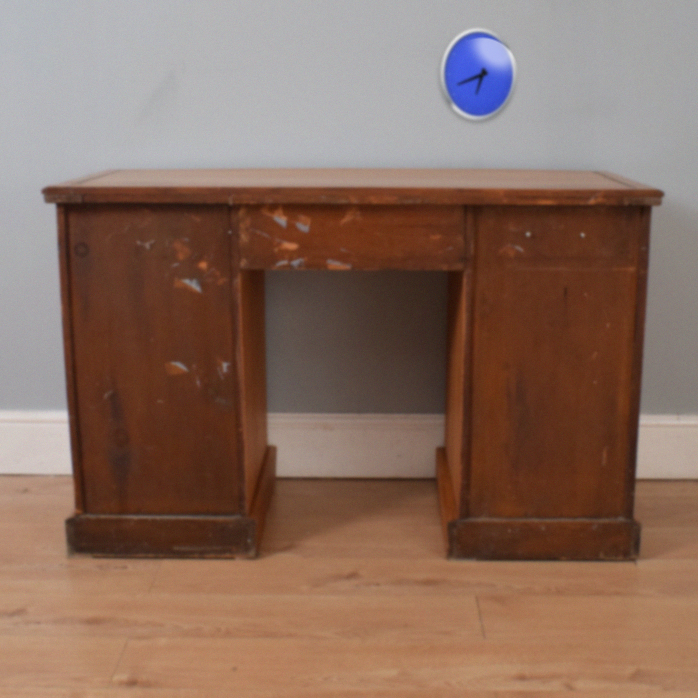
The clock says 6:42
